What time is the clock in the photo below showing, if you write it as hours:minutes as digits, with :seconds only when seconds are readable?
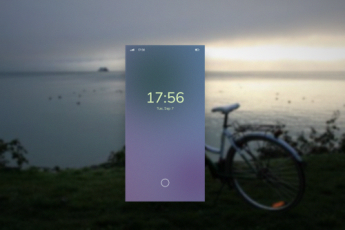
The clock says 17:56
